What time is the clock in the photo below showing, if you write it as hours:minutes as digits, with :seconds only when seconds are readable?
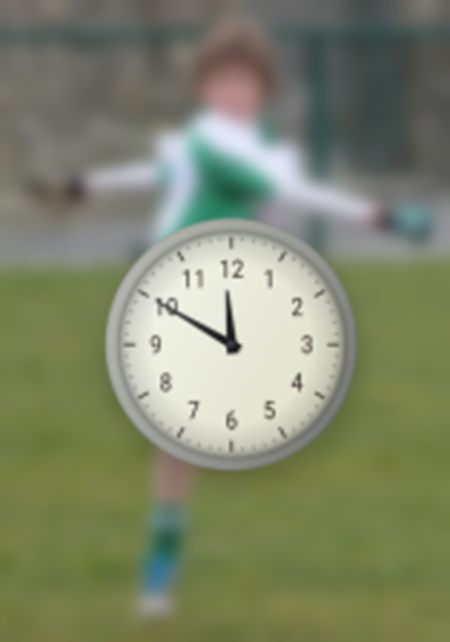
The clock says 11:50
